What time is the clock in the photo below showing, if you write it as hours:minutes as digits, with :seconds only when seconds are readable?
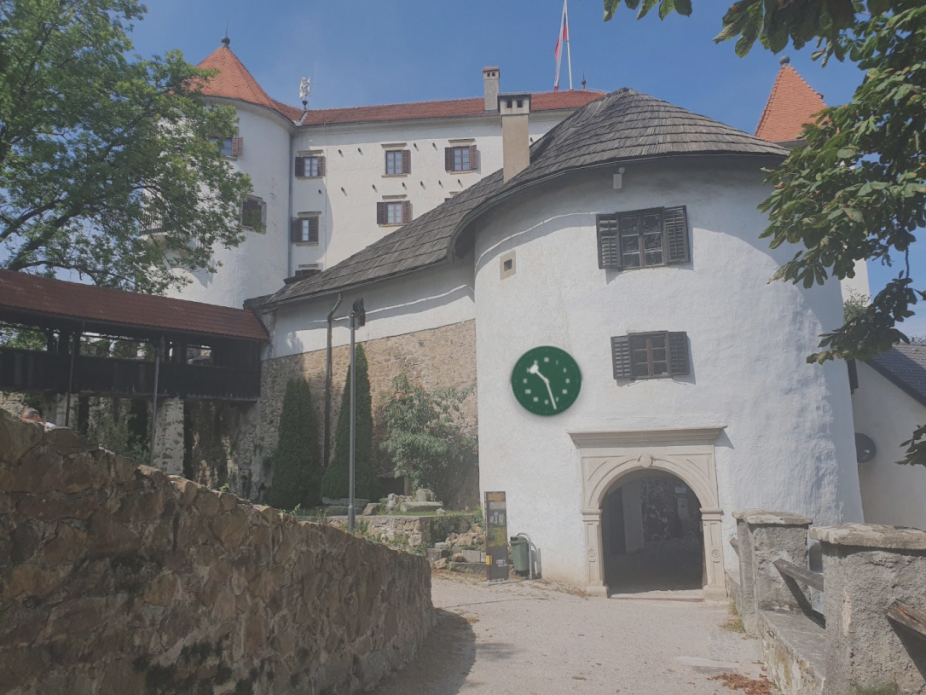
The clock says 10:27
